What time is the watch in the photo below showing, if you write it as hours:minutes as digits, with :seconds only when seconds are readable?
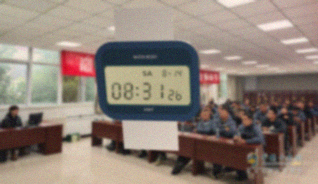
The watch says 8:31:26
